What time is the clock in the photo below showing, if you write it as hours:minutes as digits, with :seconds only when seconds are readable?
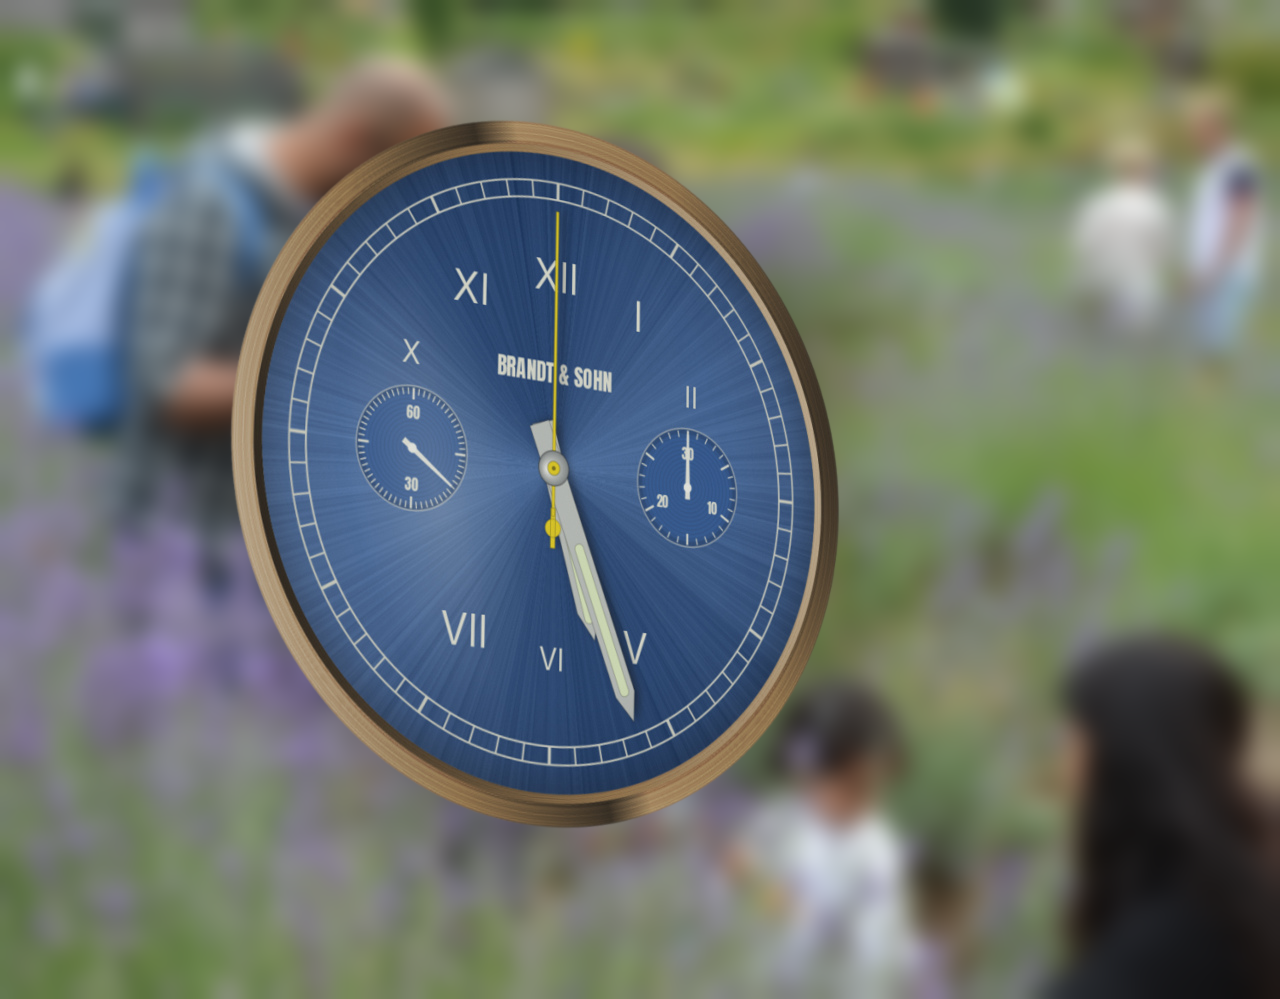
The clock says 5:26:21
